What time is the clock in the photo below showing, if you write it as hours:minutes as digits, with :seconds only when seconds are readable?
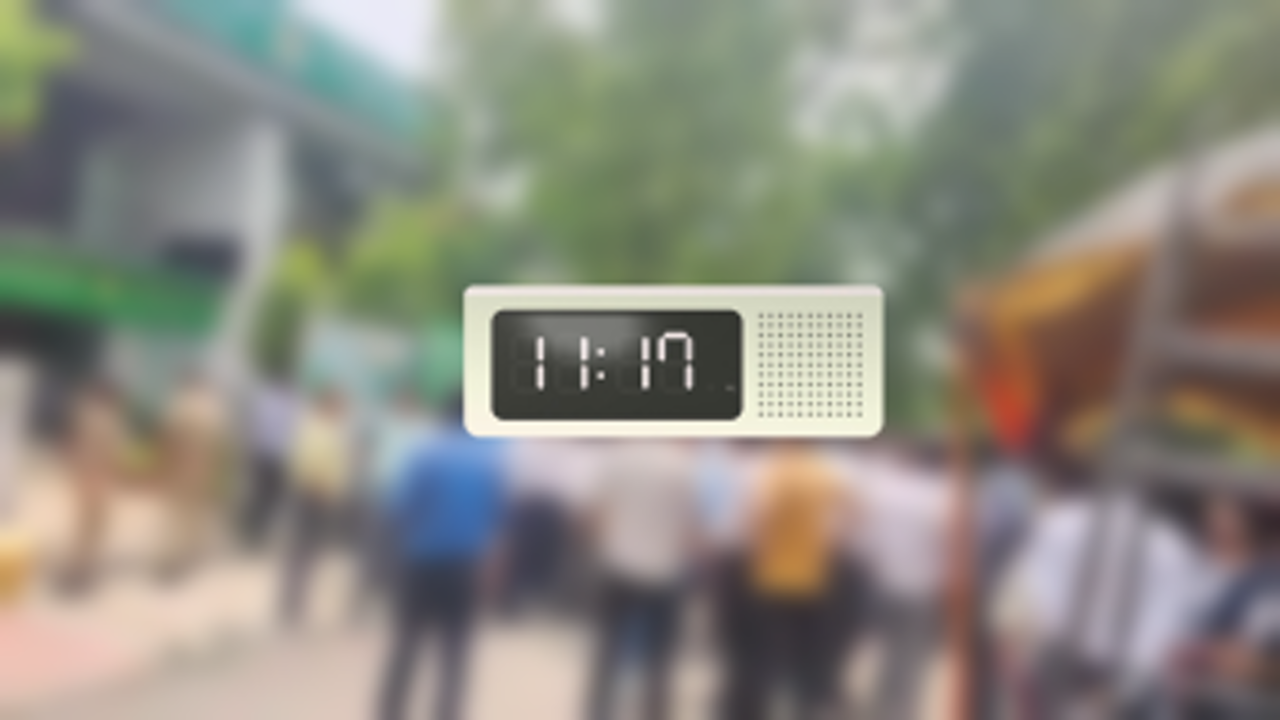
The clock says 11:17
